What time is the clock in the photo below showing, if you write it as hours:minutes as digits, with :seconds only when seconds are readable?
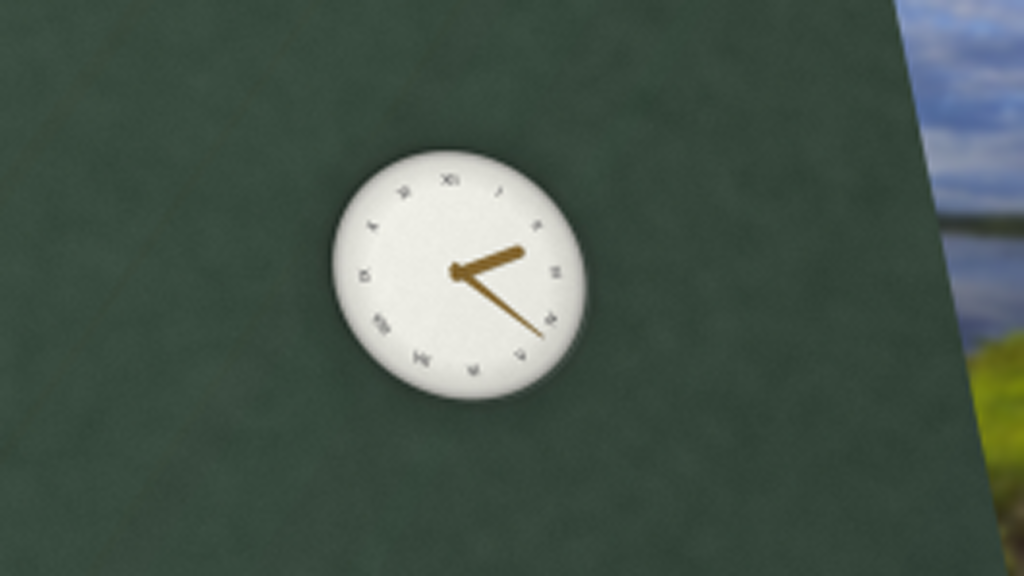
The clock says 2:22
